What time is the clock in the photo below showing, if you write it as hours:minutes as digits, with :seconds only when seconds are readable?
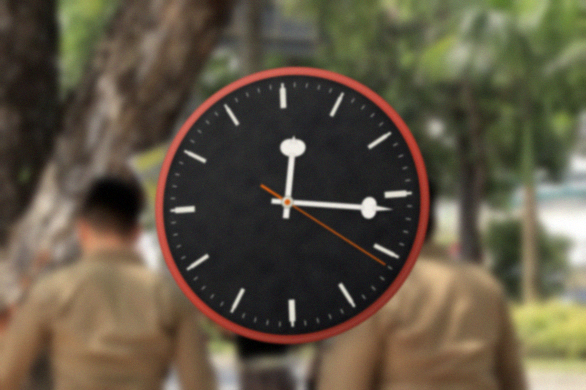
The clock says 12:16:21
